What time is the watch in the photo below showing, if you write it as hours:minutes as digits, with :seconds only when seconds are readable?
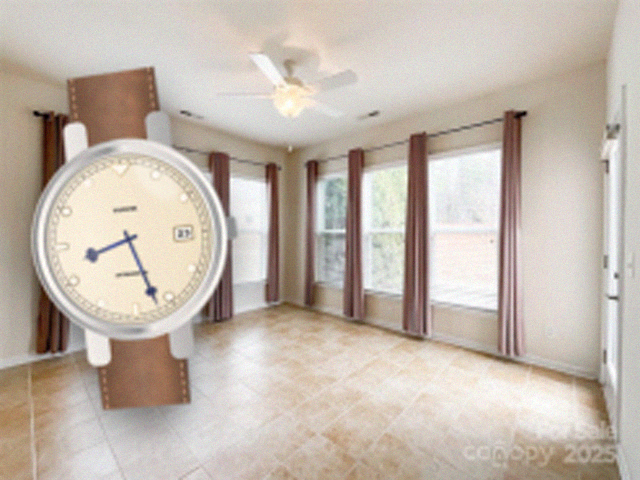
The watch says 8:27
